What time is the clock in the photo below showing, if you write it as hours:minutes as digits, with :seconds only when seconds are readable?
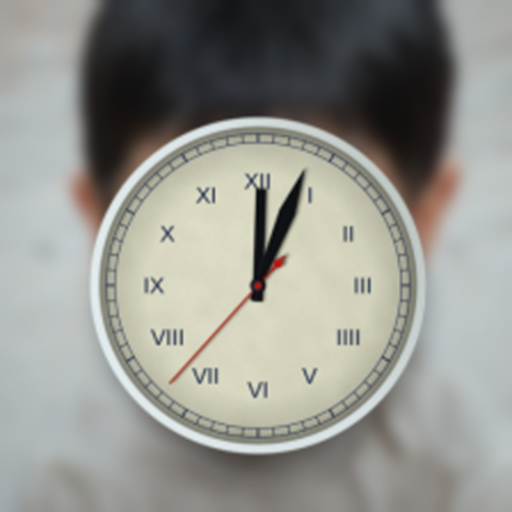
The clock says 12:03:37
